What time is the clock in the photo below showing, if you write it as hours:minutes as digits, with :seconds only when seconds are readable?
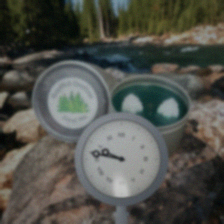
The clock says 9:47
